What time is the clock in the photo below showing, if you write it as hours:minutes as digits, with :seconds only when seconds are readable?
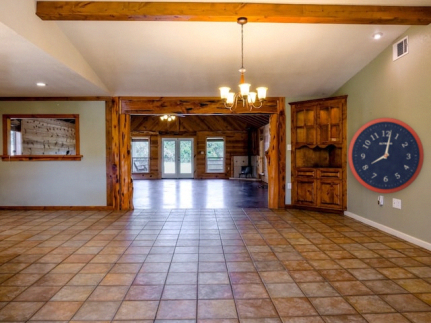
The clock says 8:02
